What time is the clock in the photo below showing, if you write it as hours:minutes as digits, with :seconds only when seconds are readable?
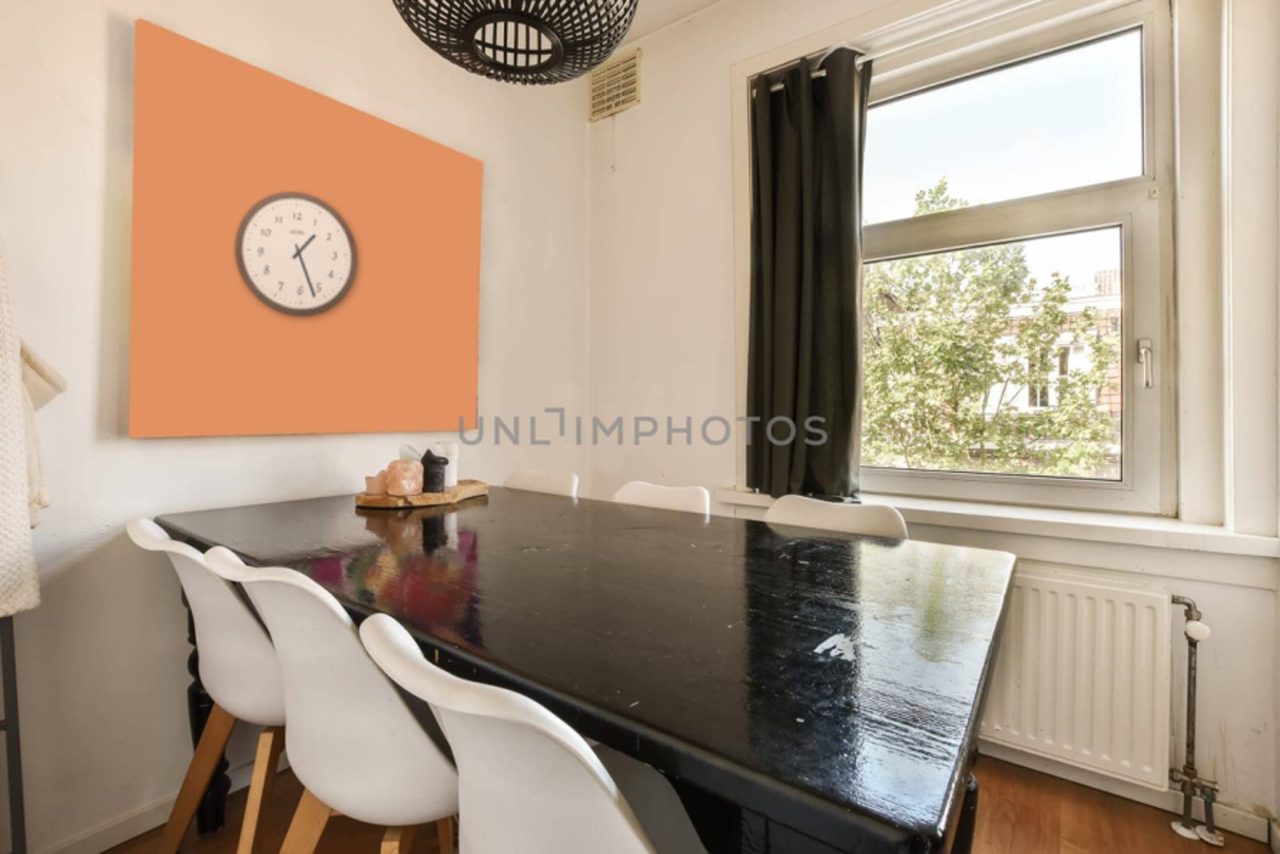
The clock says 1:27
